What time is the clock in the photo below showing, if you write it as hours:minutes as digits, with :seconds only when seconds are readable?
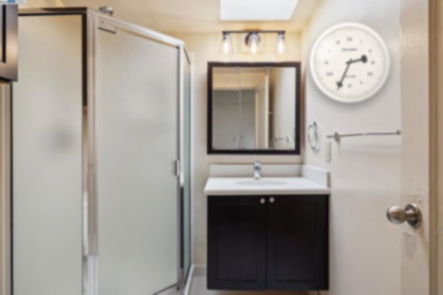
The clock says 2:34
